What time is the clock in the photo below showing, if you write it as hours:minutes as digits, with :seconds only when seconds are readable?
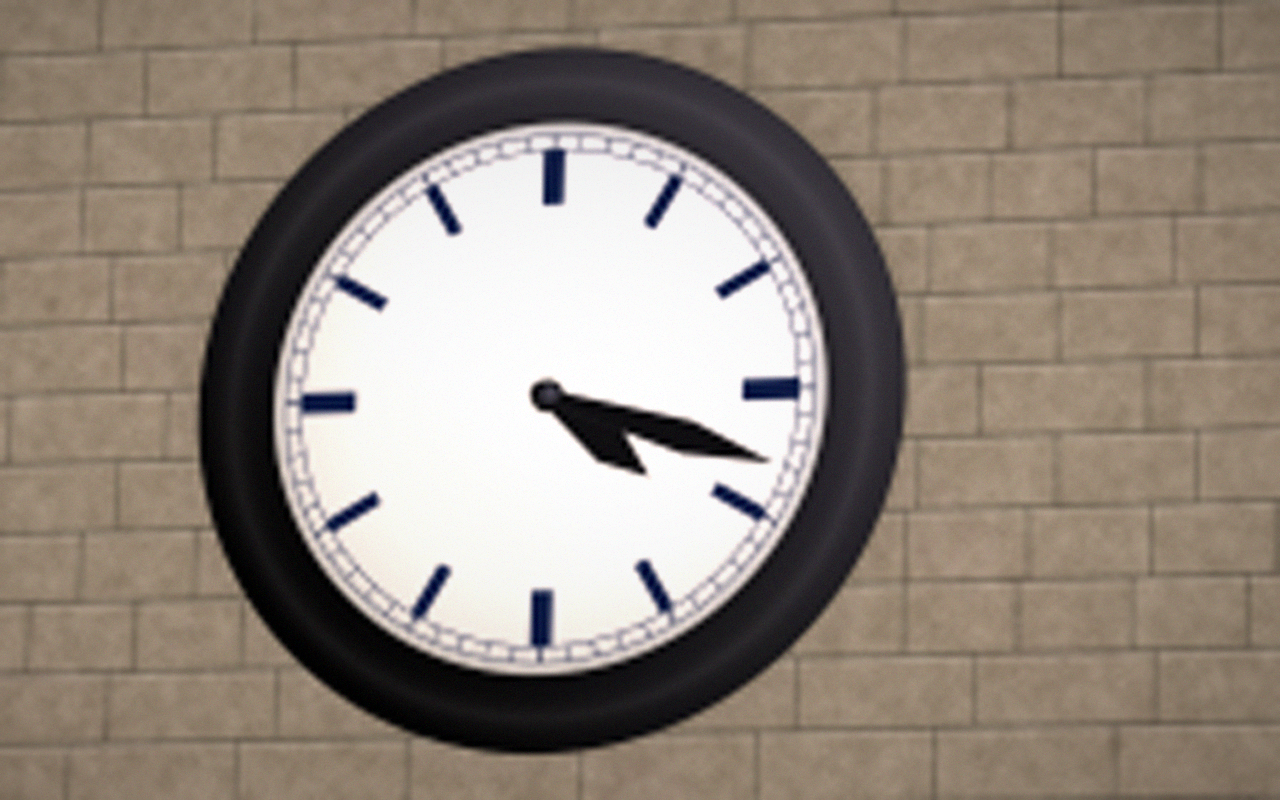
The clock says 4:18
